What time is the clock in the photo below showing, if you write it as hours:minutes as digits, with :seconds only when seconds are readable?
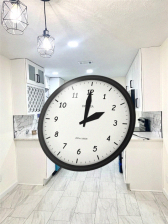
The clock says 2:00
